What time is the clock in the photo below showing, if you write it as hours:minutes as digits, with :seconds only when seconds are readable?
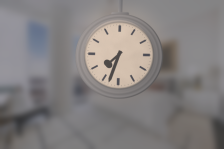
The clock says 7:33
